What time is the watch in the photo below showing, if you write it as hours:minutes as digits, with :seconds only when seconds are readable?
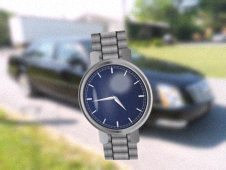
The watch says 4:44
